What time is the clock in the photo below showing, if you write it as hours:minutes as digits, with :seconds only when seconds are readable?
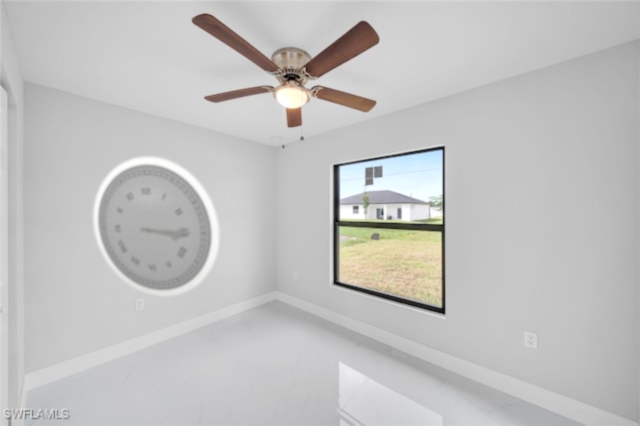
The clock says 3:15
